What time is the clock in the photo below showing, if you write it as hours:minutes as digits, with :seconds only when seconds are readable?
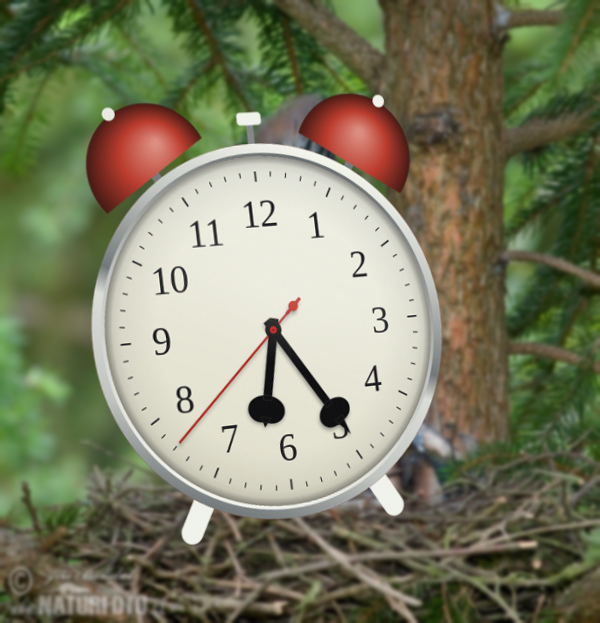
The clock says 6:24:38
